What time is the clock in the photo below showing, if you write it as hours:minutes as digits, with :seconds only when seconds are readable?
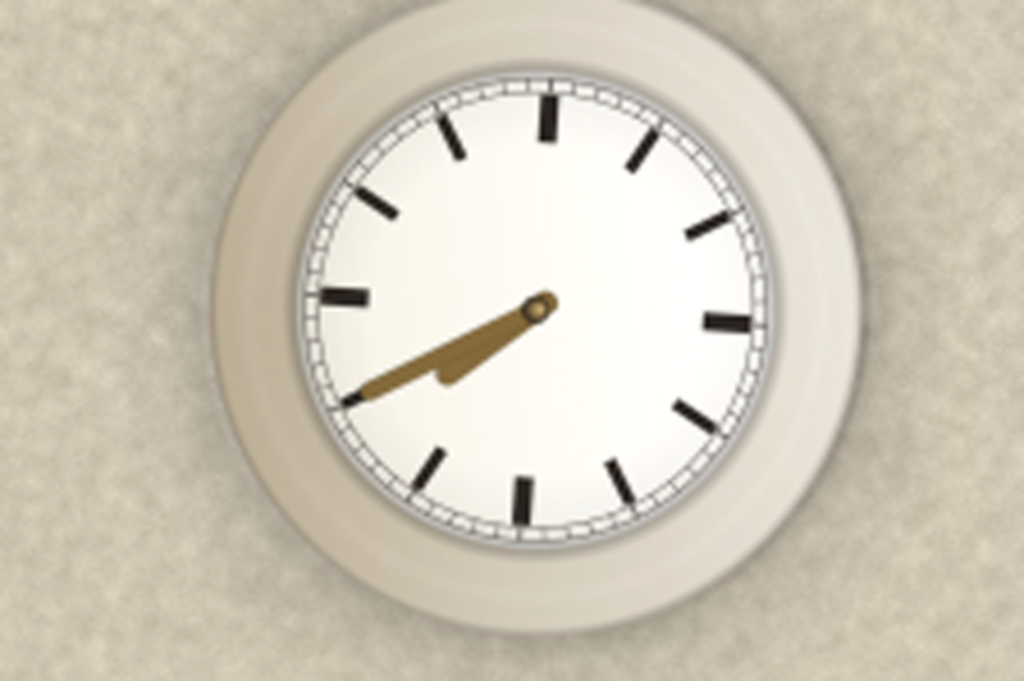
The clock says 7:40
